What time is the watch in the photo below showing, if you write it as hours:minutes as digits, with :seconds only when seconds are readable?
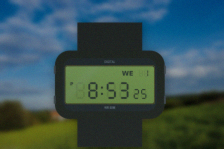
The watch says 8:53:25
